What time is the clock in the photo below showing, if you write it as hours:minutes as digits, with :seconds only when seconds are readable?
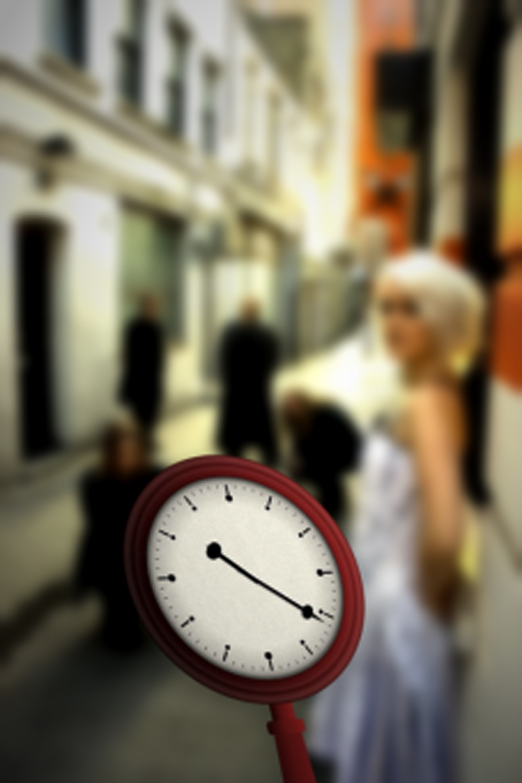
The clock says 10:21
